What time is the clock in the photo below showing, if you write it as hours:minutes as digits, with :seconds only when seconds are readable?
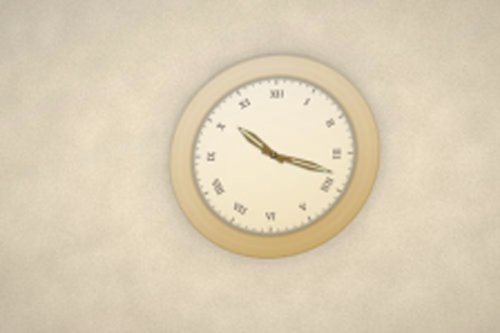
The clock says 10:18
